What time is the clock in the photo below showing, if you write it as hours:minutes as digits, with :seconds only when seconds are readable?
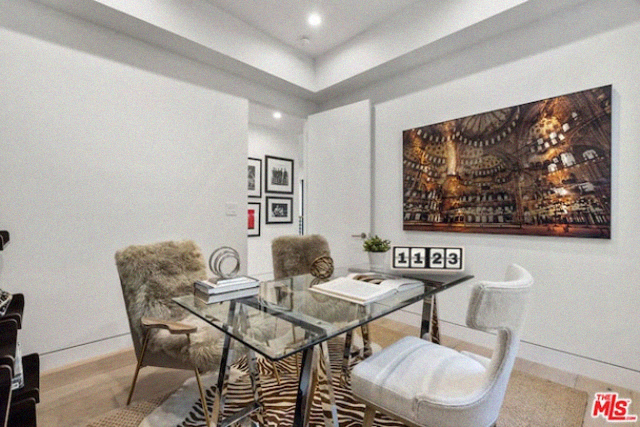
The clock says 11:23
